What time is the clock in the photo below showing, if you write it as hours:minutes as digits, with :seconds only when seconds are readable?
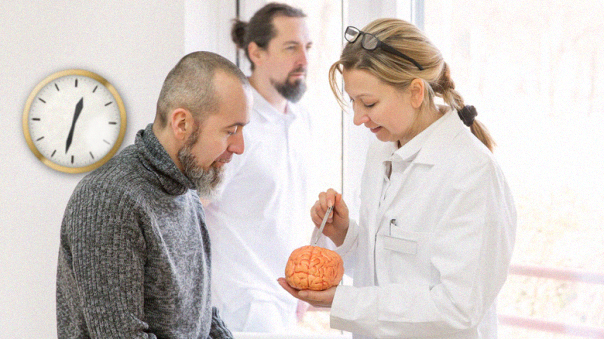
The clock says 12:32
